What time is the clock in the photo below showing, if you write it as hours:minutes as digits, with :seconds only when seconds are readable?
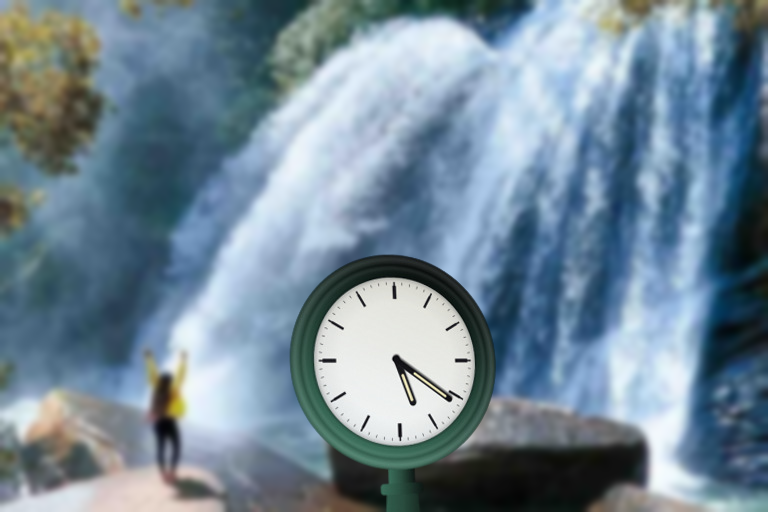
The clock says 5:21
